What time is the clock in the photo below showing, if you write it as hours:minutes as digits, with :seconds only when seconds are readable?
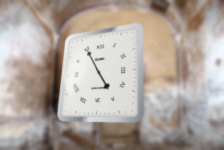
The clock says 4:55
